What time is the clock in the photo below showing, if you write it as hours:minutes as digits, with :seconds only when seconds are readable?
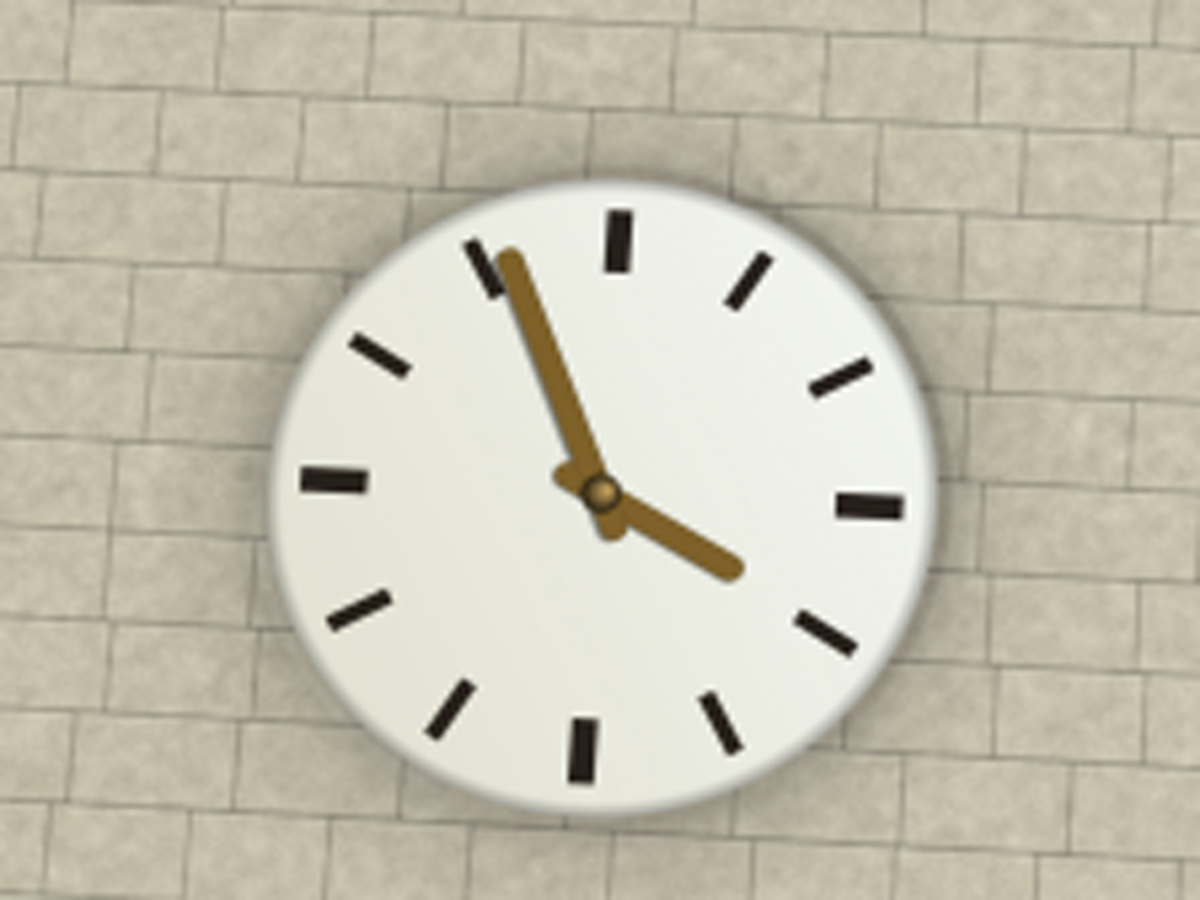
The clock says 3:56
